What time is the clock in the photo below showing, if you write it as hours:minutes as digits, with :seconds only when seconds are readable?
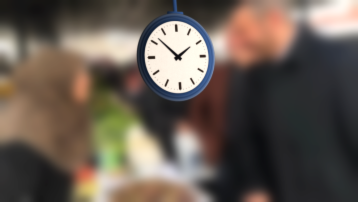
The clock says 1:52
